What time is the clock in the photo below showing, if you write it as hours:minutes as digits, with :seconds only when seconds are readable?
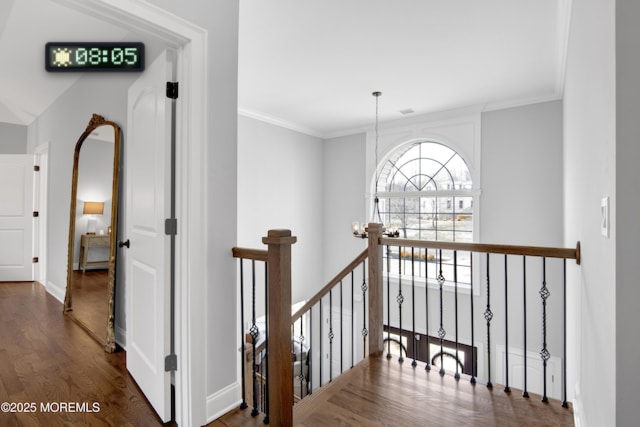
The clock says 8:05
